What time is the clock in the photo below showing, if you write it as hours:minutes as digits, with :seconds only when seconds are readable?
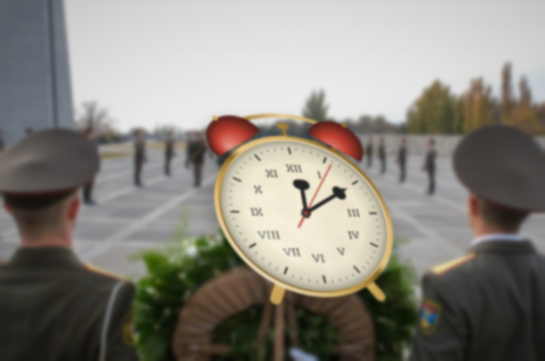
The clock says 12:10:06
